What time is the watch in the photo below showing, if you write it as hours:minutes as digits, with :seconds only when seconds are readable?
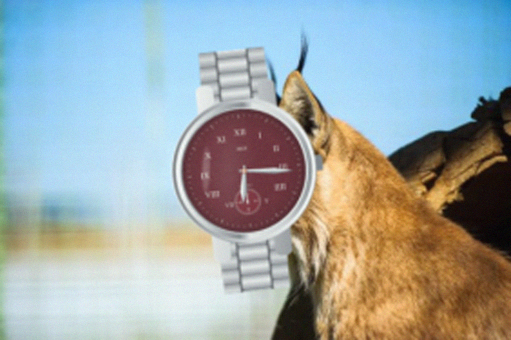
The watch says 6:16
